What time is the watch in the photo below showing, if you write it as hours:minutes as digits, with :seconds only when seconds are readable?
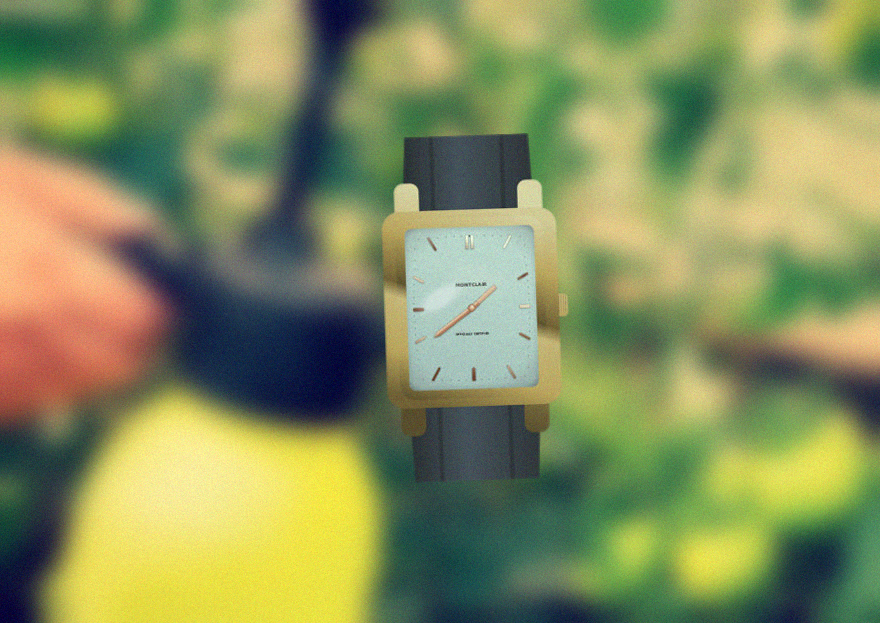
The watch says 1:39
